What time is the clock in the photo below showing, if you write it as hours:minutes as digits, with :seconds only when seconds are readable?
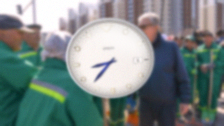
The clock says 8:37
